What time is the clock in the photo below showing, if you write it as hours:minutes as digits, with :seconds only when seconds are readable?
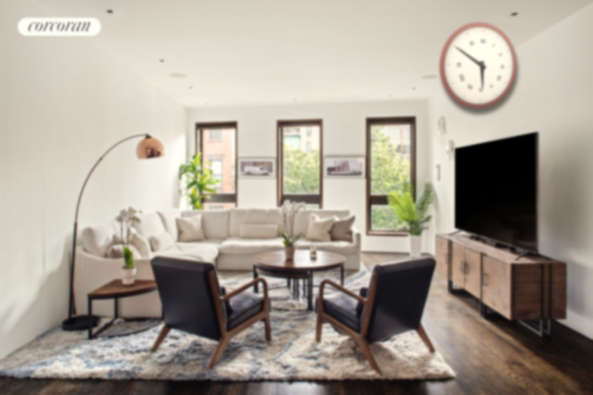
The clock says 5:50
